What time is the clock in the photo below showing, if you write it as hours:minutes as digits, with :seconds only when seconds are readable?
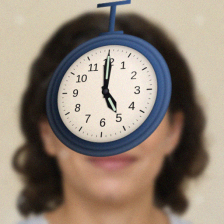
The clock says 5:00
